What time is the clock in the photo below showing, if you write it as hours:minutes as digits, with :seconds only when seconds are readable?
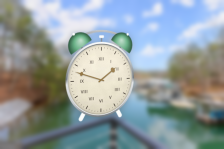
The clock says 1:48
